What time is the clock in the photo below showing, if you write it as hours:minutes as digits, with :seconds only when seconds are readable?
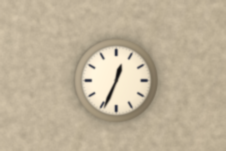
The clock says 12:34
